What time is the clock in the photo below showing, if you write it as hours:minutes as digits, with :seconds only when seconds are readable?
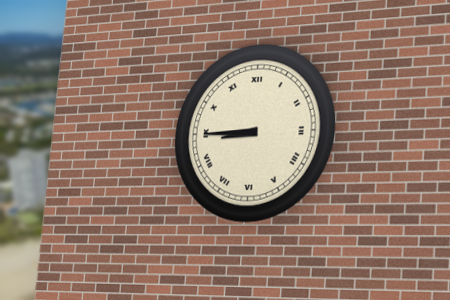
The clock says 8:45
